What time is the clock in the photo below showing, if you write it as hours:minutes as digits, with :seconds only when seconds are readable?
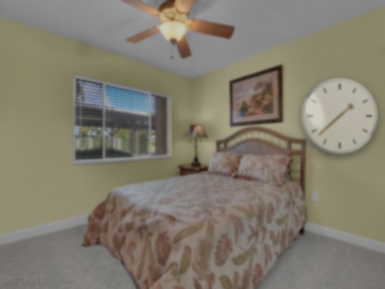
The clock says 1:38
